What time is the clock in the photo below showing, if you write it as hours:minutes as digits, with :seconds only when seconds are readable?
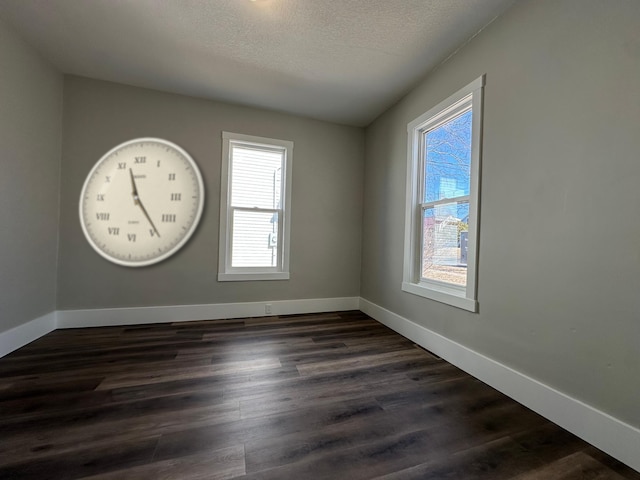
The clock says 11:24
